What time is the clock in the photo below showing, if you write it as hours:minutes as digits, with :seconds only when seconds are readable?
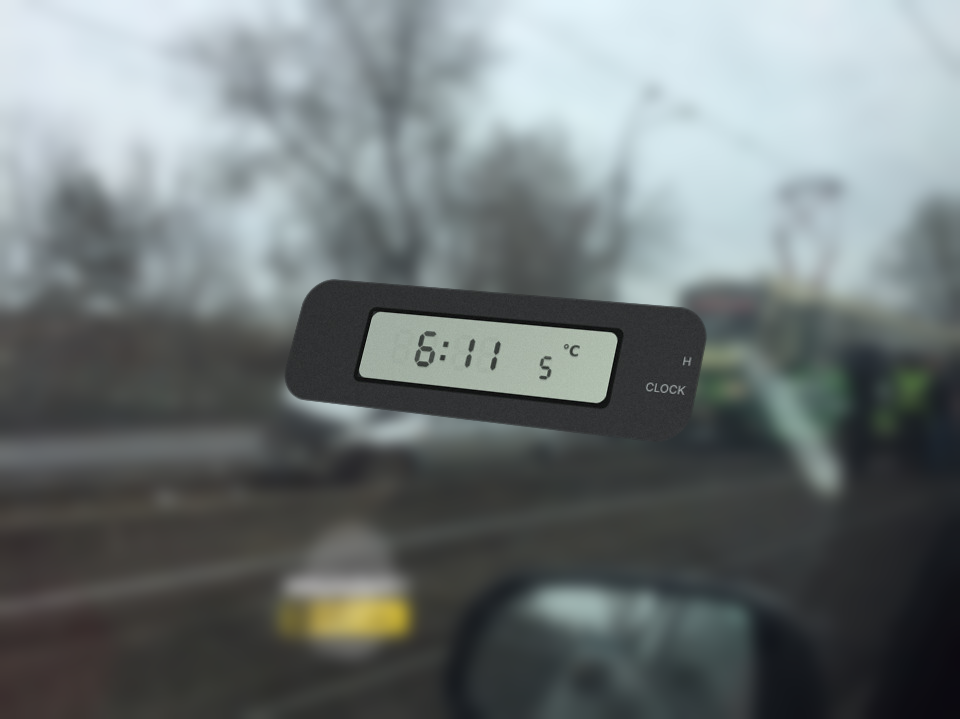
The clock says 6:11
